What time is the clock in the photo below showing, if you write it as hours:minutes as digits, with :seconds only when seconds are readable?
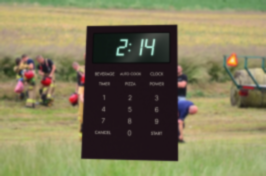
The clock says 2:14
